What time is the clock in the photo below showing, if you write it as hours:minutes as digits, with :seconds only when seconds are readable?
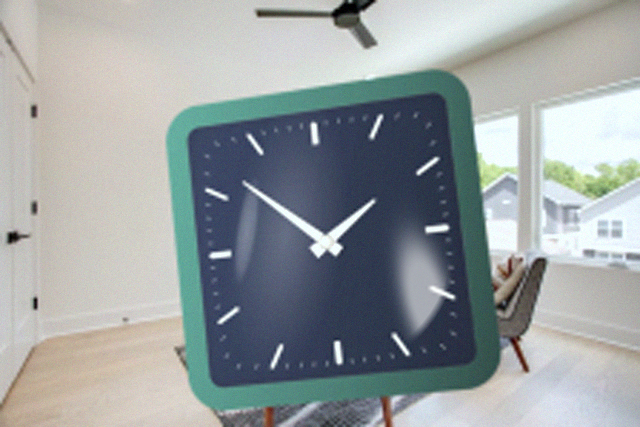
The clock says 1:52
